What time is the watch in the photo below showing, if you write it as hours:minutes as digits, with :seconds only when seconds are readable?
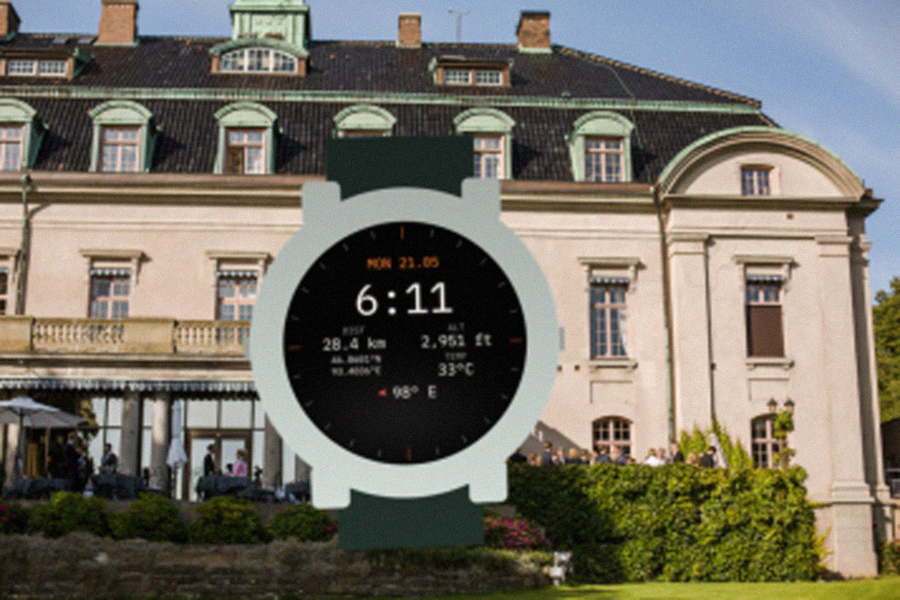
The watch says 6:11
